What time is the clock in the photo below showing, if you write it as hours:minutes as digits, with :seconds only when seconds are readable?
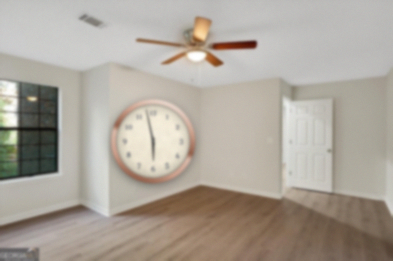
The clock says 5:58
